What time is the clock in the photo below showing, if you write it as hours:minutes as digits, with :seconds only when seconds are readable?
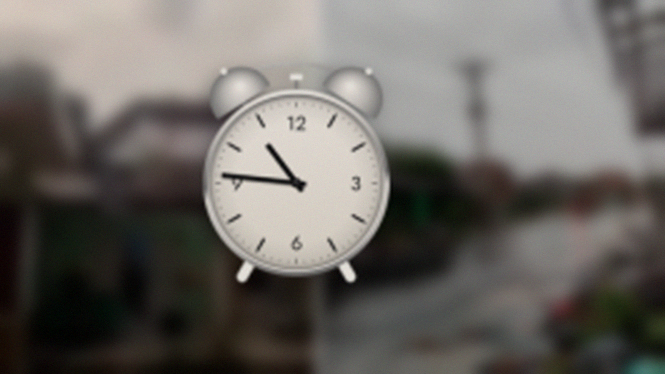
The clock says 10:46
